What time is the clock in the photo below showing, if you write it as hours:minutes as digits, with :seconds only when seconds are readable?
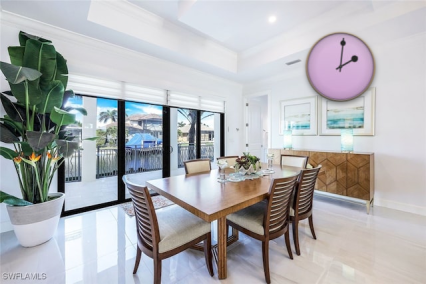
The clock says 2:01
